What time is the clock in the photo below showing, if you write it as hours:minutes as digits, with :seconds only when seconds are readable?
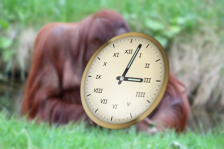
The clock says 3:03
